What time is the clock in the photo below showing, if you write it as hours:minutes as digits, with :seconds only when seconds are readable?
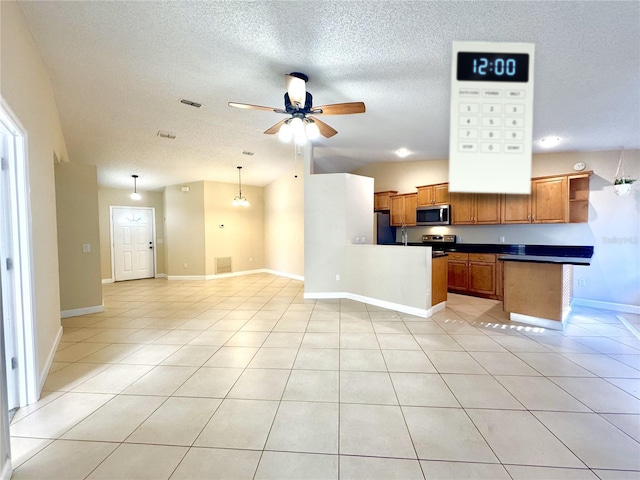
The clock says 12:00
